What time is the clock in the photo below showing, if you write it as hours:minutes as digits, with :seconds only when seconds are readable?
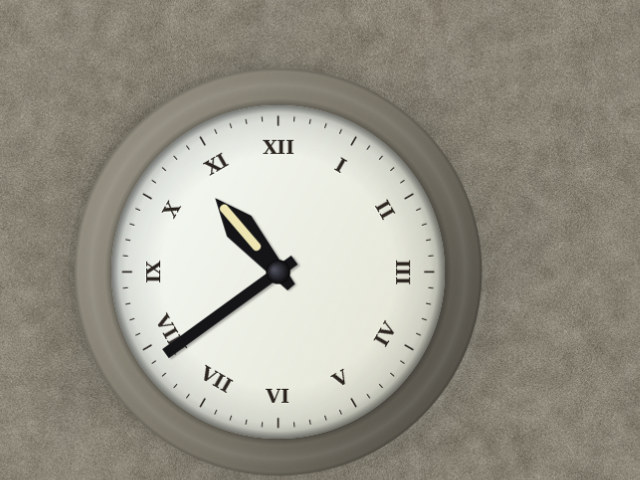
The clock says 10:39
